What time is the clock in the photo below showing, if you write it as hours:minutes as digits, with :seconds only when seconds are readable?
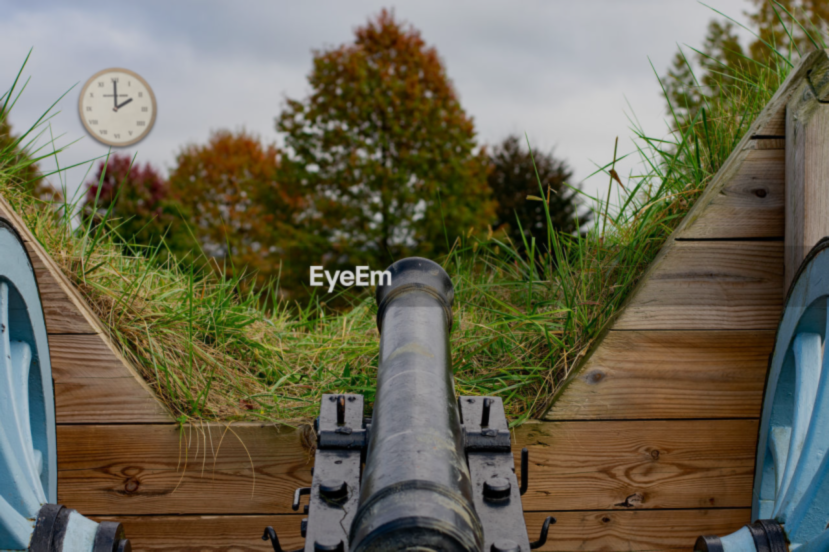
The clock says 2:00
